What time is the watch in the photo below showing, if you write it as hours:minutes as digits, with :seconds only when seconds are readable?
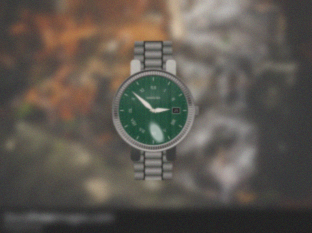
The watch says 2:52
